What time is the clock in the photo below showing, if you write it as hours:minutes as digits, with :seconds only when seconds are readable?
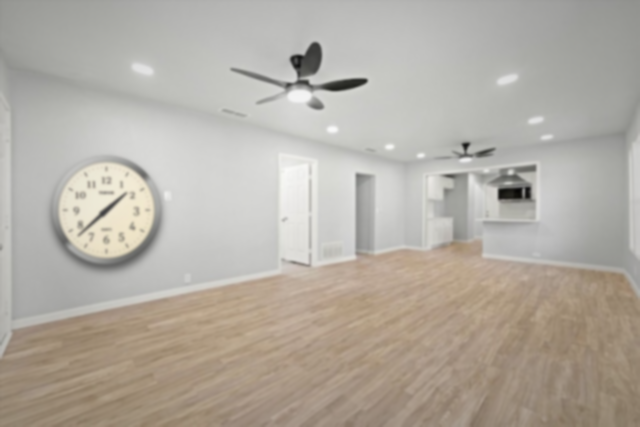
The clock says 1:38
